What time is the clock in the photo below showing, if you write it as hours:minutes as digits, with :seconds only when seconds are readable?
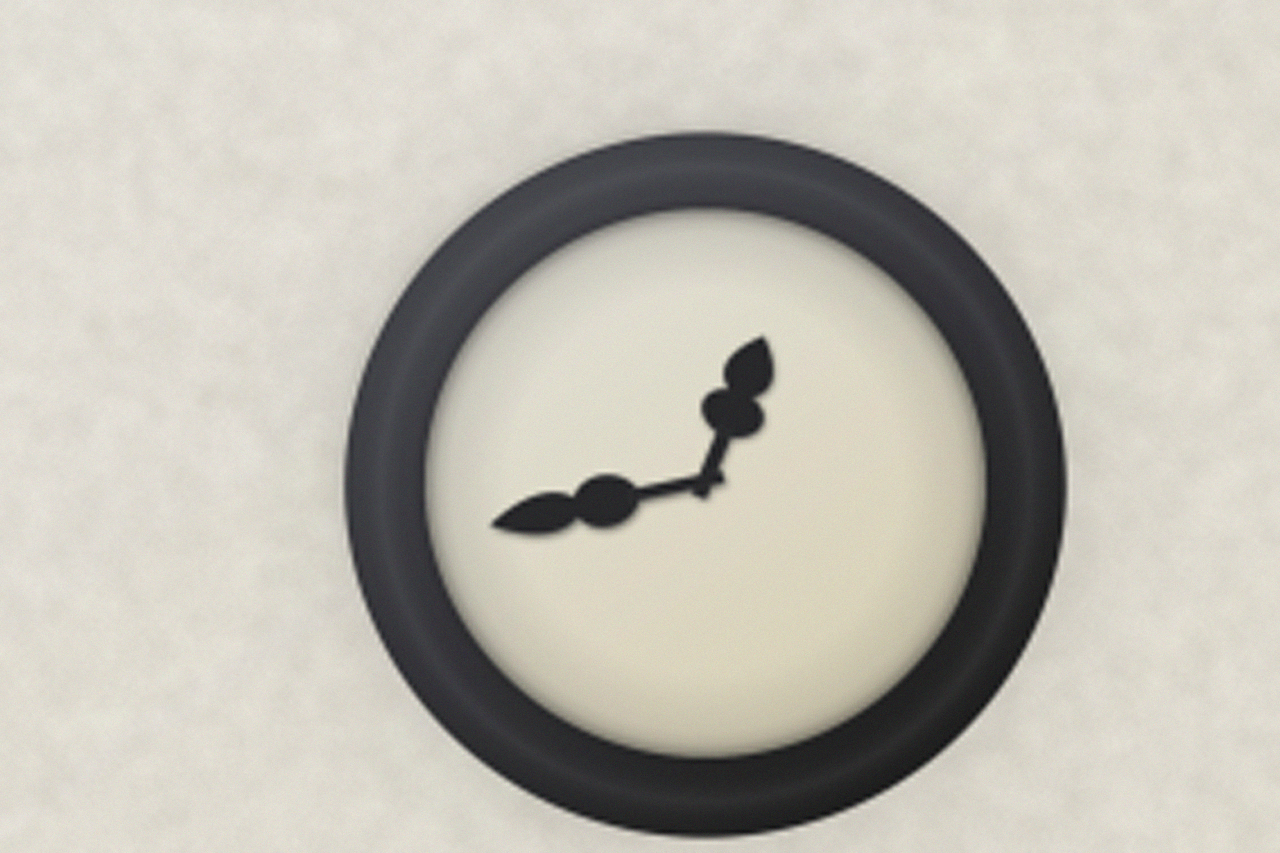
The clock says 12:43
